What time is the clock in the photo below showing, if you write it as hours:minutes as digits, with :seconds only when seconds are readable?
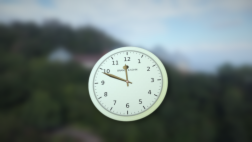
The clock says 11:49
